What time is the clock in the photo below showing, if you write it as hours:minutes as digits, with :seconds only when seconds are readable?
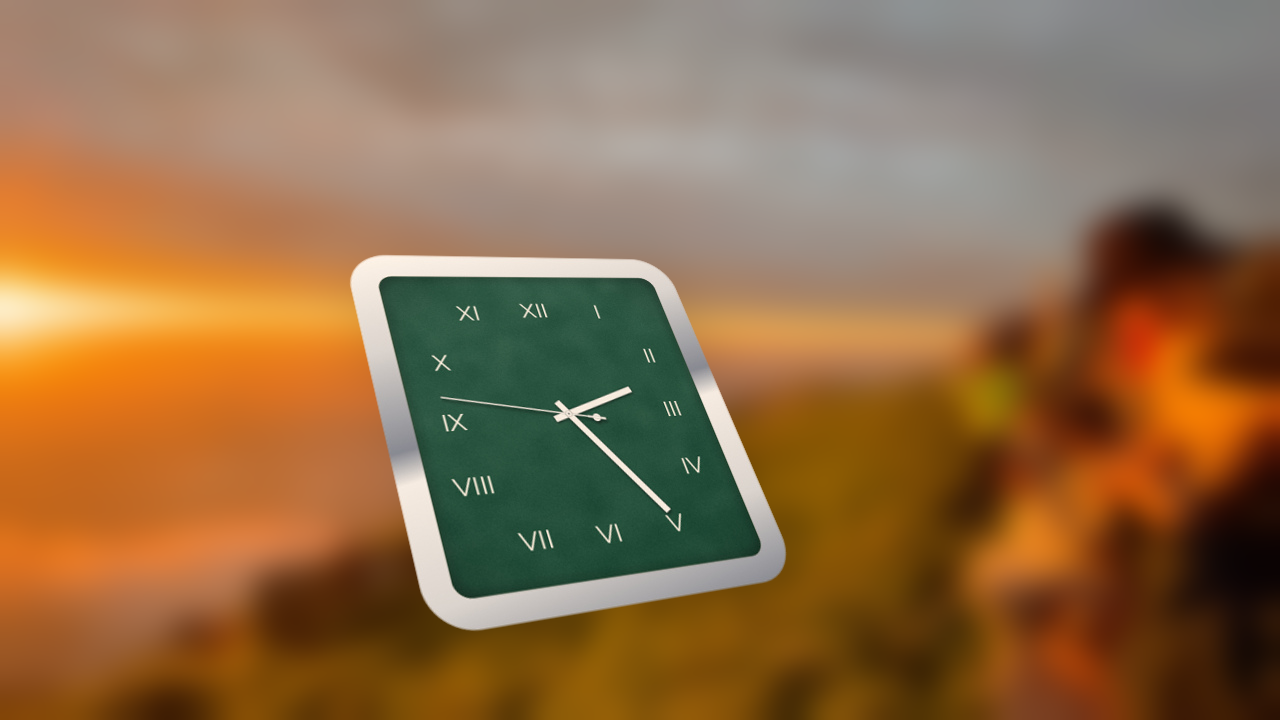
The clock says 2:24:47
